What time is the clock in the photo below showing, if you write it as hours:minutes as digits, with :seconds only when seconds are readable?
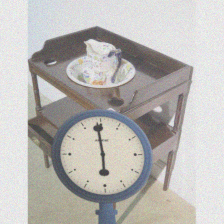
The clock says 5:59
